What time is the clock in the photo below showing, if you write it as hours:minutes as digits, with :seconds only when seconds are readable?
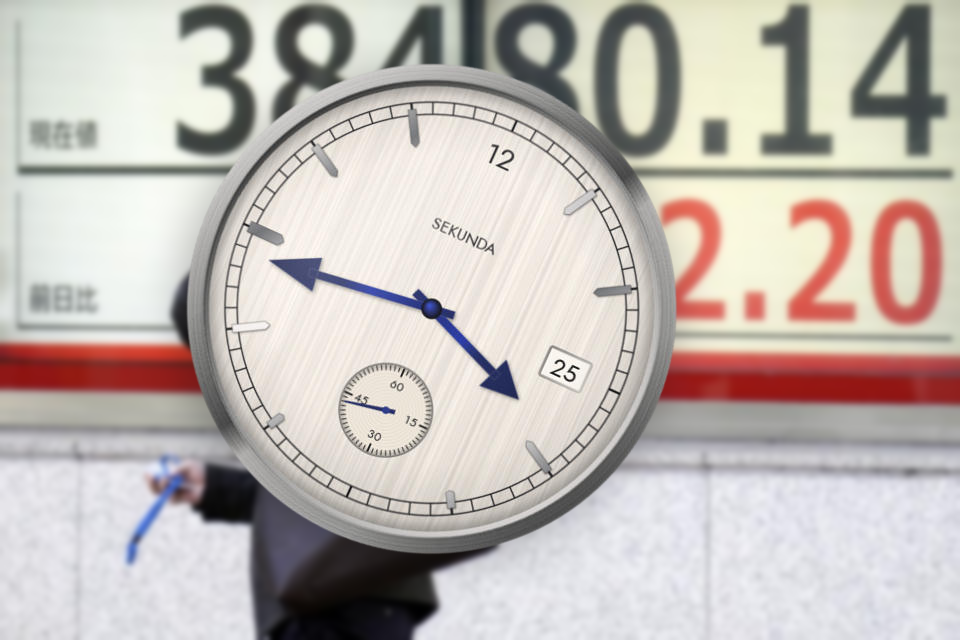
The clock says 3:43:43
